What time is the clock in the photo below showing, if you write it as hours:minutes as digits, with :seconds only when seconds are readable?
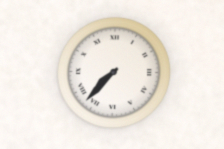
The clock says 7:37
